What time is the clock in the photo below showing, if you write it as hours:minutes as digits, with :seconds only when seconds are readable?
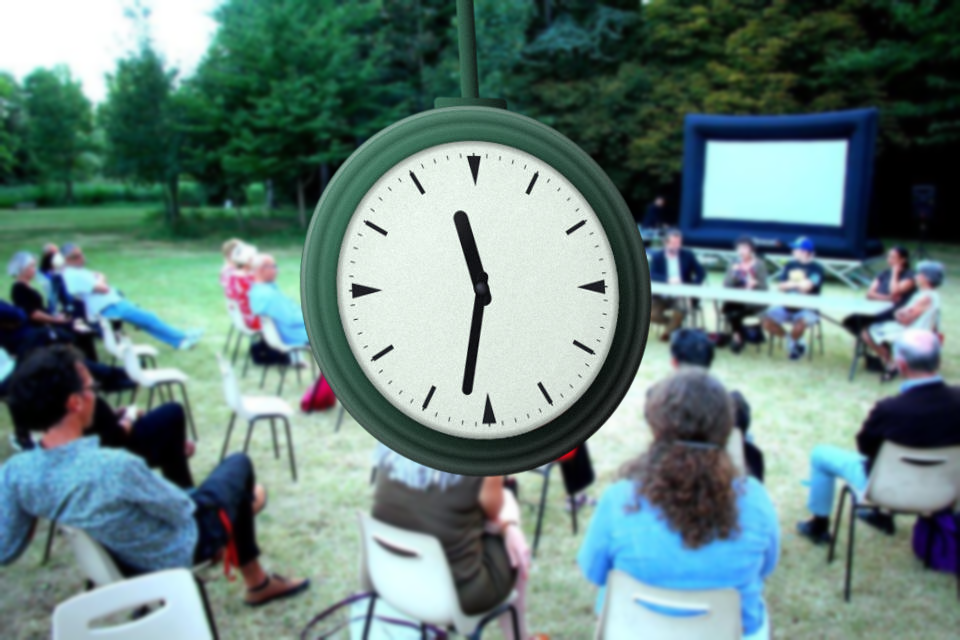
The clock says 11:32
